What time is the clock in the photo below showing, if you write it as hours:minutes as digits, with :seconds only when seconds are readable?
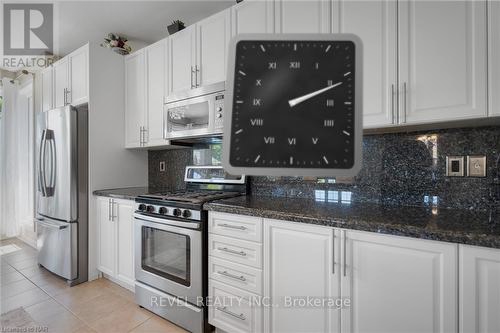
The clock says 2:11
